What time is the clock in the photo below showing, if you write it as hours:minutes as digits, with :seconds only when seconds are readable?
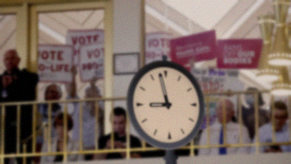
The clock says 8:58
